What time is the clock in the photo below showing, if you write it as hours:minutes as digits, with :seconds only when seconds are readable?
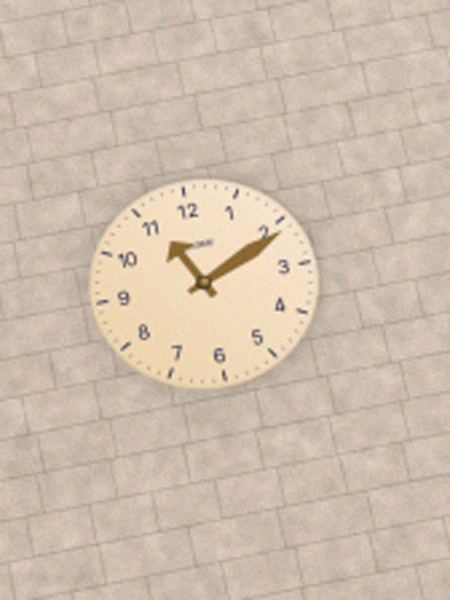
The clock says 11:11
